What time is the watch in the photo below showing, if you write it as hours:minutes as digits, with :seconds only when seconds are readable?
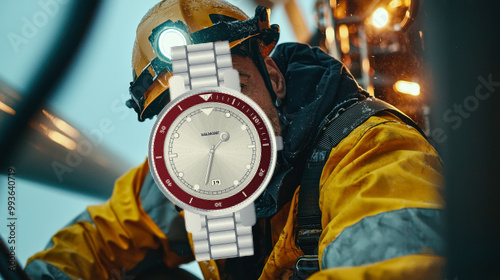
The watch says 1:33
